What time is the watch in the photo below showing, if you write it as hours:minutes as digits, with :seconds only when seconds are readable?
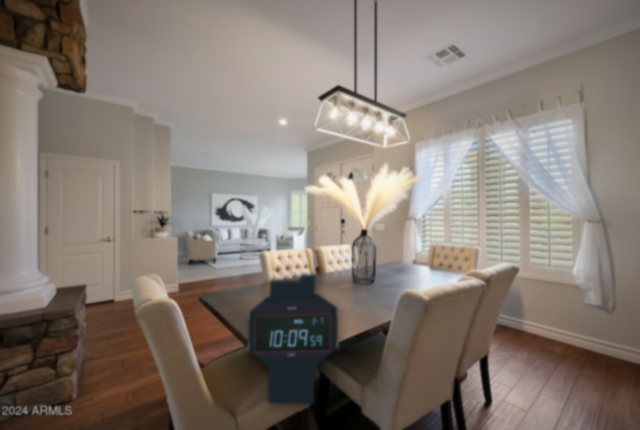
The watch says 10:09
